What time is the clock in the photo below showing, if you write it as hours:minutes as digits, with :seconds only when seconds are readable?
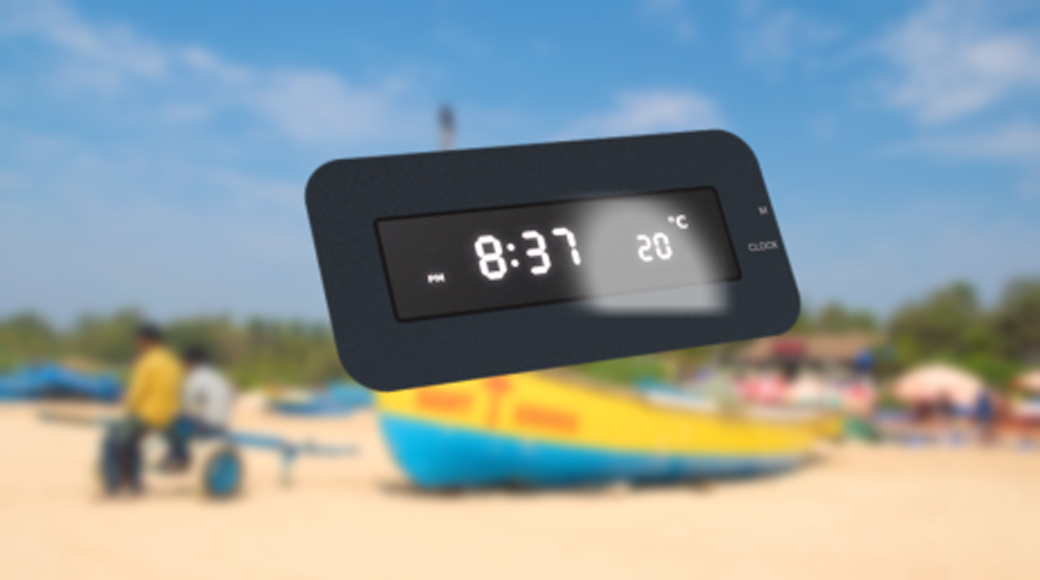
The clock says 8:37
